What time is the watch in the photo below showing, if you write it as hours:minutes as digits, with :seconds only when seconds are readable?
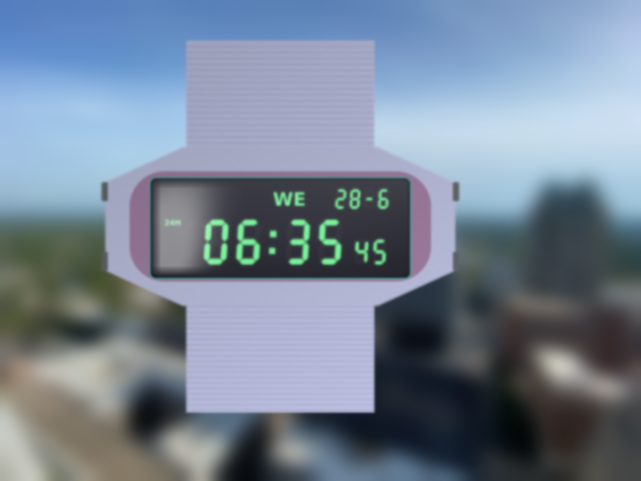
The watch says 6:35:45
